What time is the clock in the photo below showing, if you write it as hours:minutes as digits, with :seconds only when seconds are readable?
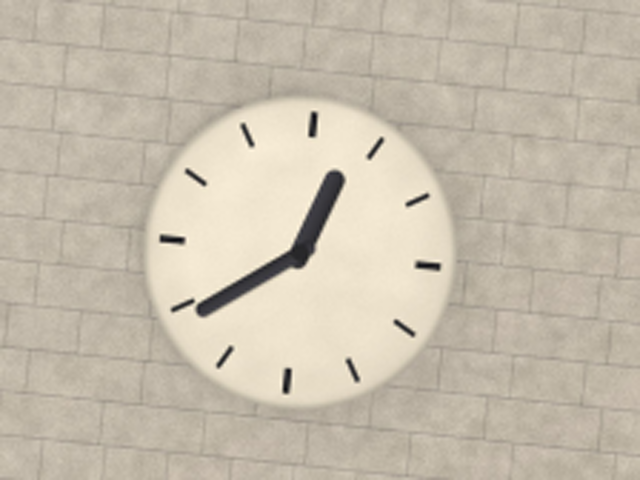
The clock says 12:39
